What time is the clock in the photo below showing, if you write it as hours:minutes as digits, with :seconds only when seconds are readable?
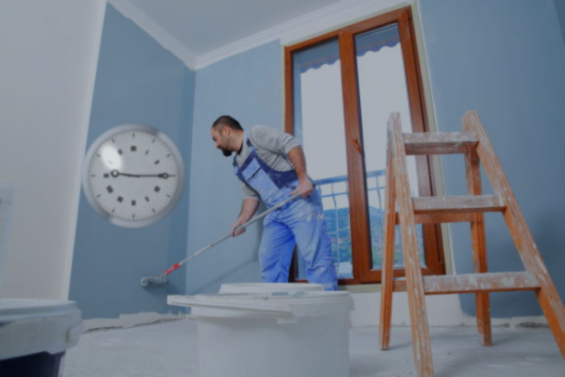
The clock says 9:15
